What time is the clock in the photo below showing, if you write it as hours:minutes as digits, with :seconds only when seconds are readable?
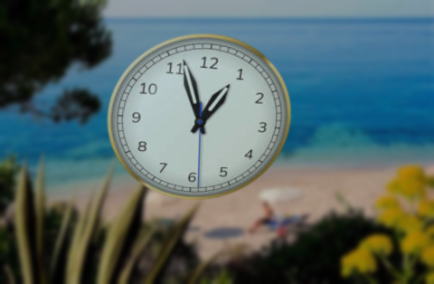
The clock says 12:56:29
